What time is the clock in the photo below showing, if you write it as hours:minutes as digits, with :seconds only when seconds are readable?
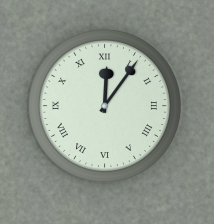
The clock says 12:06
